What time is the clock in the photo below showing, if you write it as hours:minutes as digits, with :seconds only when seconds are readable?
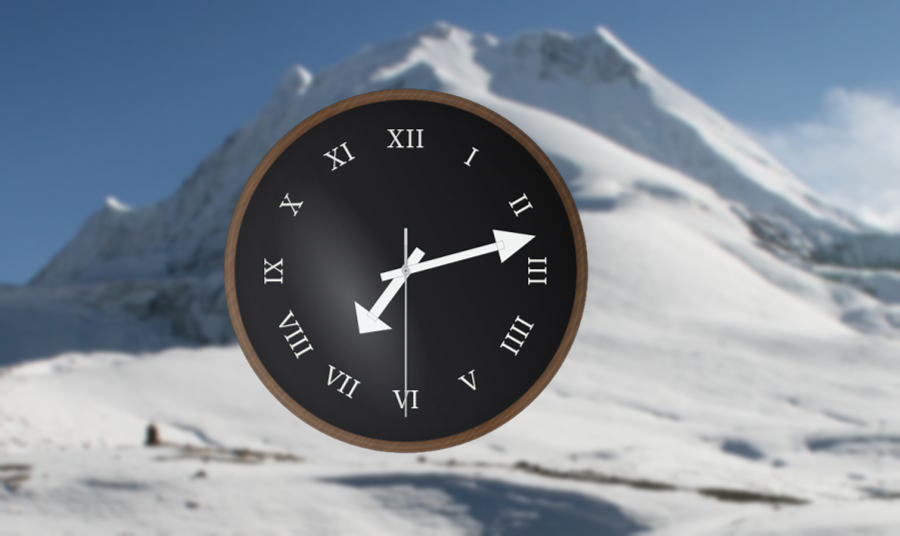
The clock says 7:12:30
